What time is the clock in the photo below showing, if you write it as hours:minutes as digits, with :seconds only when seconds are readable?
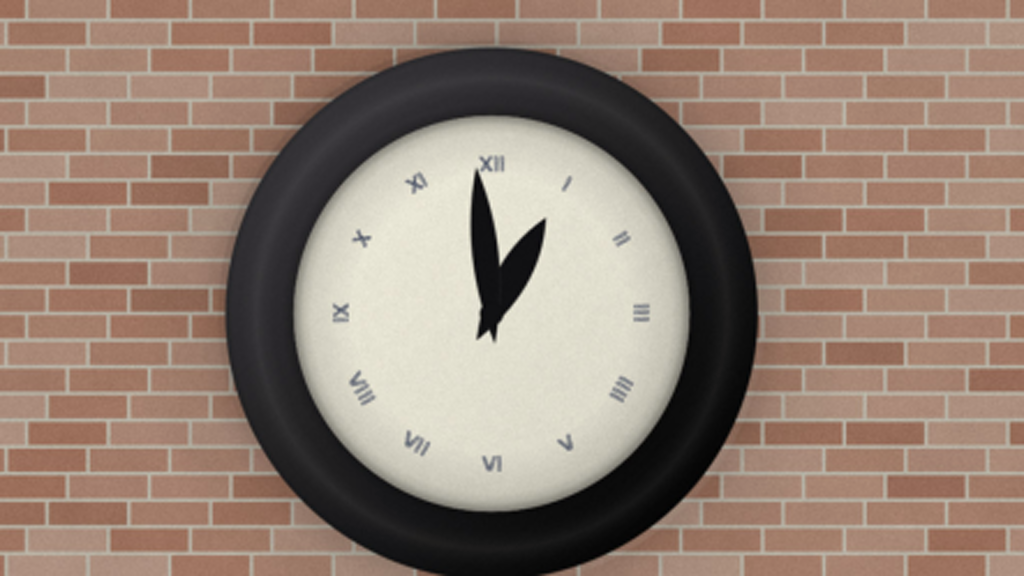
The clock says 12:59
